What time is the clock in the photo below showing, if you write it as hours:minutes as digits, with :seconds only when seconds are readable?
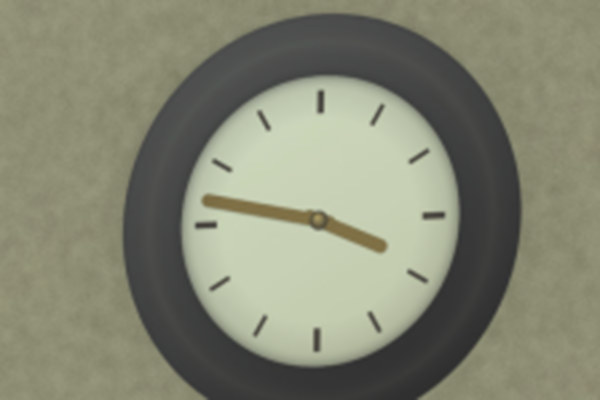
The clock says 3:47
